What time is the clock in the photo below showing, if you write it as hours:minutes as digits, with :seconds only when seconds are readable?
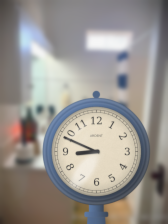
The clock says 8:49
